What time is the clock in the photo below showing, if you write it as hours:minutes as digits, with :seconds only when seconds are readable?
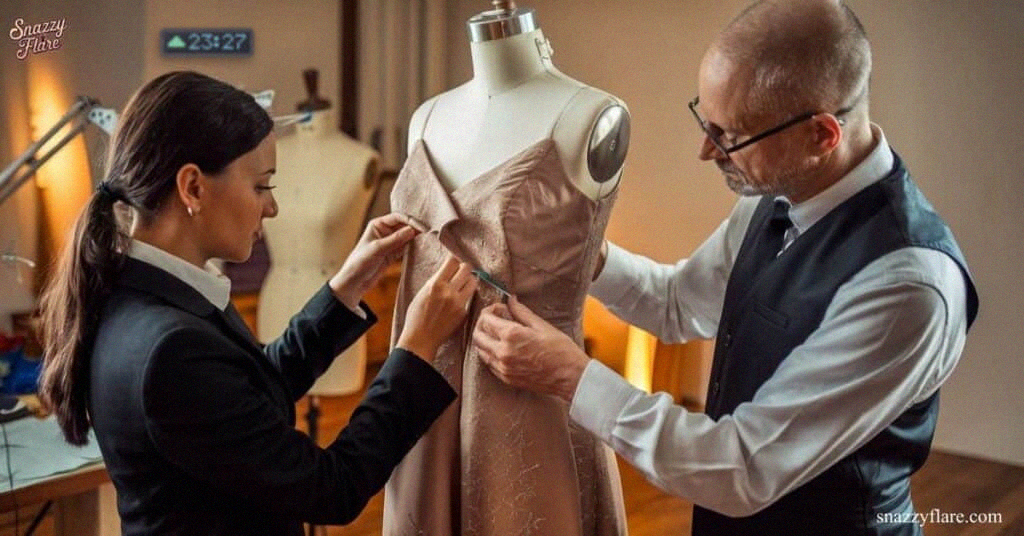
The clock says 23:27
